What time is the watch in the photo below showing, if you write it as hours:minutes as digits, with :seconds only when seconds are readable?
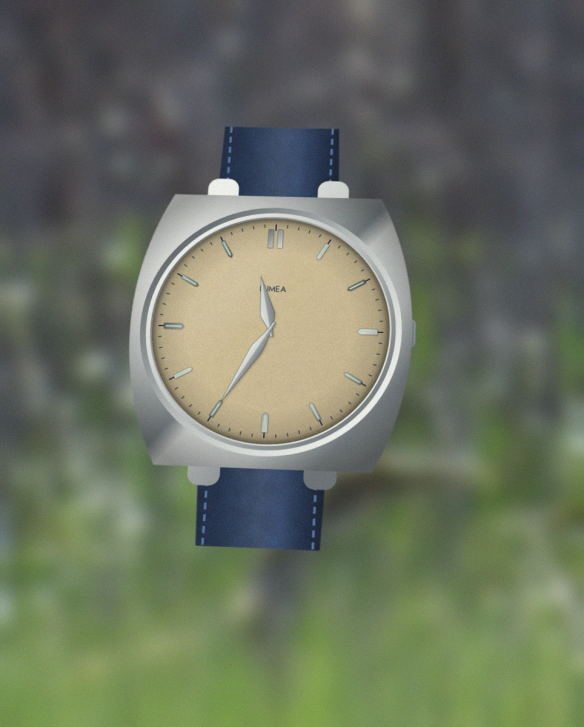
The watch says 11:35
